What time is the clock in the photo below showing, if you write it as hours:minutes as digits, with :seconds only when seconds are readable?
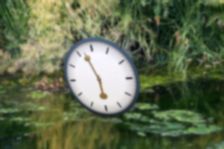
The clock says 5:57
